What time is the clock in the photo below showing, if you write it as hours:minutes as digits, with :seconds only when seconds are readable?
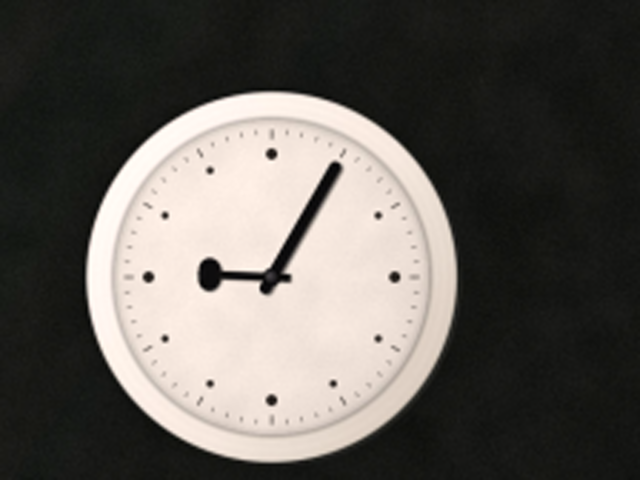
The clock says 9:05
